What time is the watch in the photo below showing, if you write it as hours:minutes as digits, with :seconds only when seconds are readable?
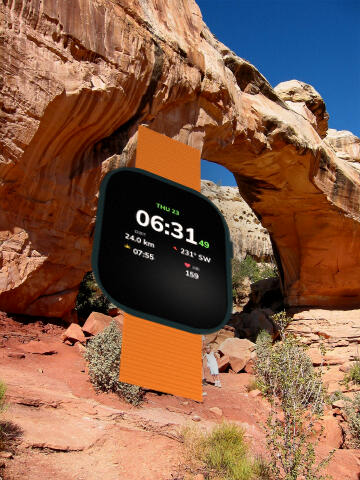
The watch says 6:31:49
